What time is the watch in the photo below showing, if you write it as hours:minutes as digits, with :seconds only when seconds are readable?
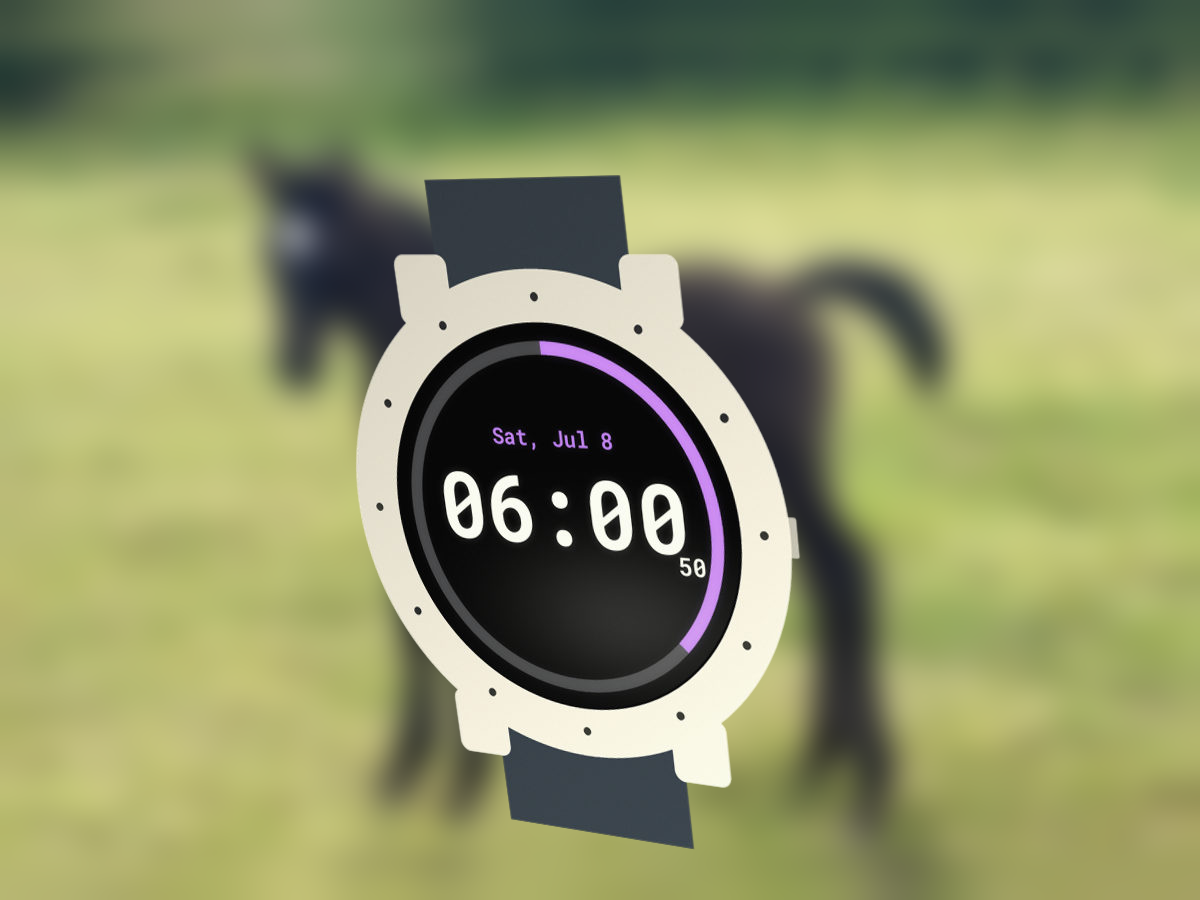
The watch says 6:00:50
